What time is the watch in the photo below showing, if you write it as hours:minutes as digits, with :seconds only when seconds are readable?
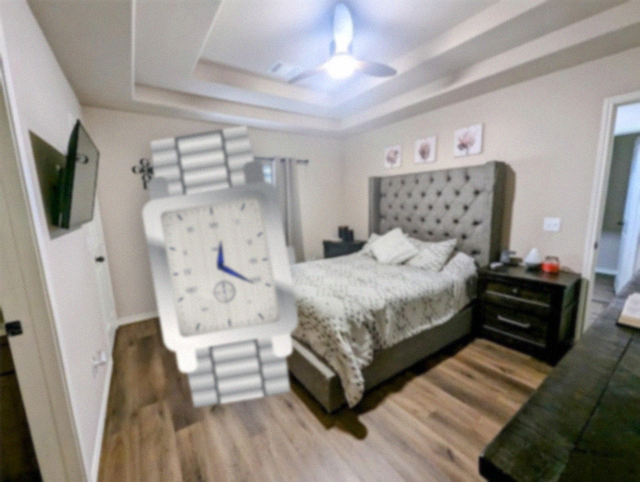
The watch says 12:21
